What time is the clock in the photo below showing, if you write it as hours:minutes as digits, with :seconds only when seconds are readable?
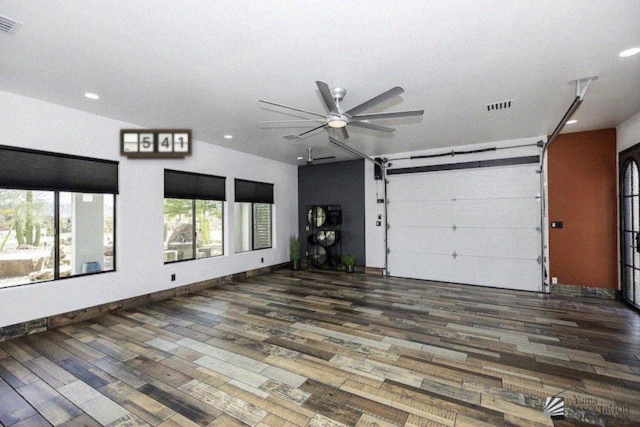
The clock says 5:41
